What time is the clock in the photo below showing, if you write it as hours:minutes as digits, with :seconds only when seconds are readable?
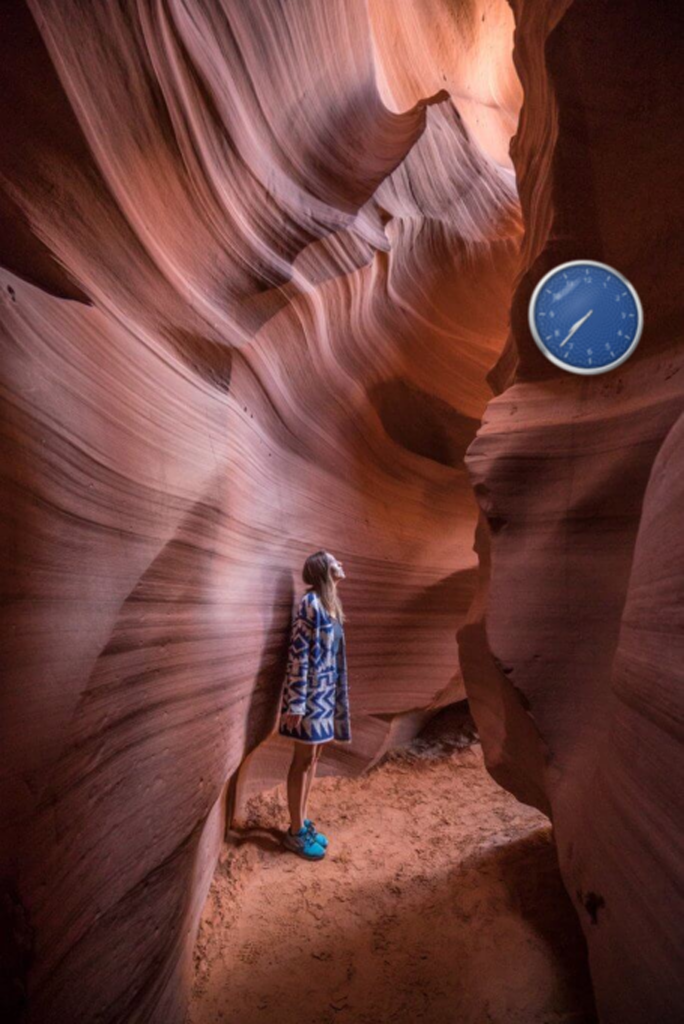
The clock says 7:37
